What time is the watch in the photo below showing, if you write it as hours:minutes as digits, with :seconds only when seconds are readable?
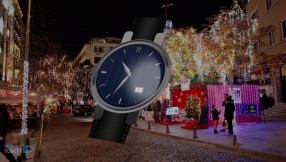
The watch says 10:34
